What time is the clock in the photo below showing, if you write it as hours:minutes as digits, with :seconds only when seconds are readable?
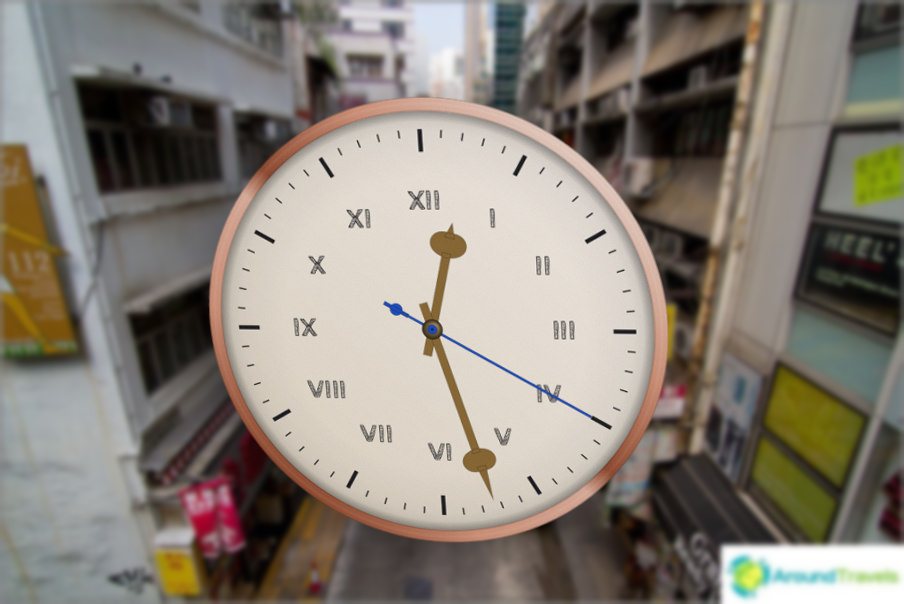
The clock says 12:27:20
